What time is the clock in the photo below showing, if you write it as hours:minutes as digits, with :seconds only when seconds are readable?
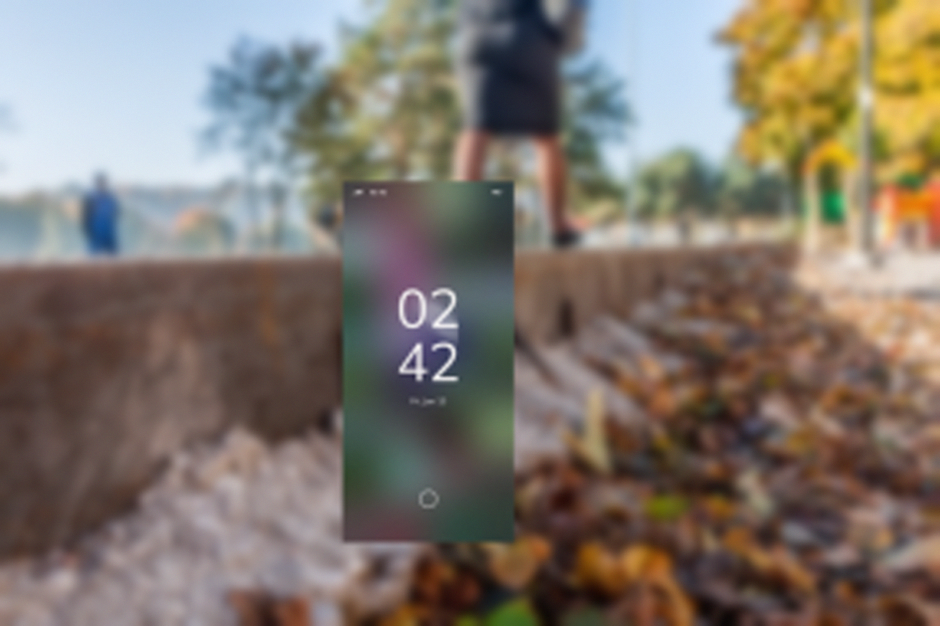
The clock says 2:42
